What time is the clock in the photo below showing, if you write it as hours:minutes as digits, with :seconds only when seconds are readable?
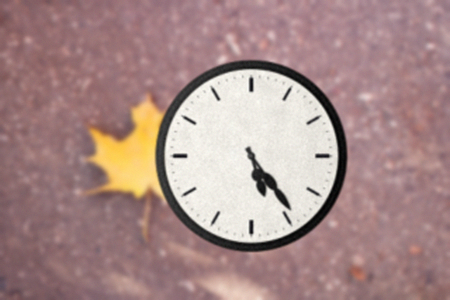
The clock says 5:24
